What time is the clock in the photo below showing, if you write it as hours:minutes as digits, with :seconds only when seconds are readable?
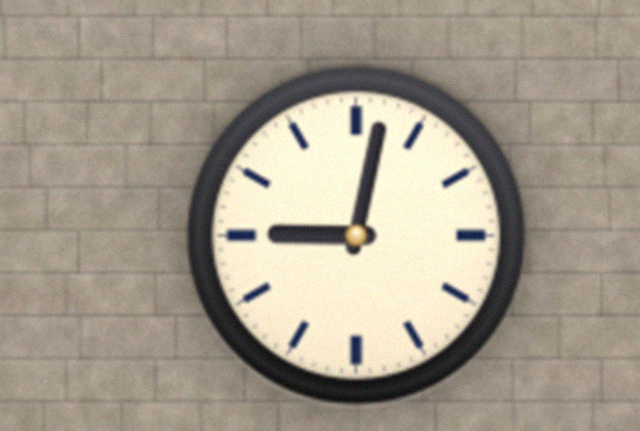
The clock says 9:02
